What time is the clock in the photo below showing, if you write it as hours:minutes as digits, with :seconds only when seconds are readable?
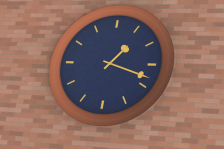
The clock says 1:18
